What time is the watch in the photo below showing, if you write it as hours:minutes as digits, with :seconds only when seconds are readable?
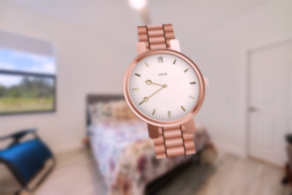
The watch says 9:40
